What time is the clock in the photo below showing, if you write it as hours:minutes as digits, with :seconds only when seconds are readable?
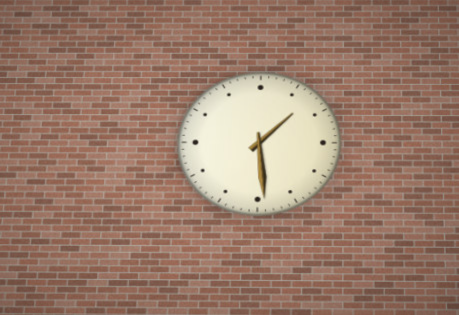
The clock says 1:29
